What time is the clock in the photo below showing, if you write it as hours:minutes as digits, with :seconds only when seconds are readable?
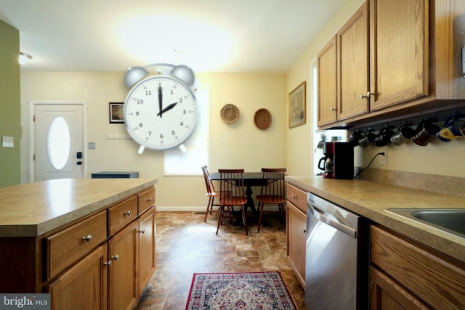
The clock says 2:00
